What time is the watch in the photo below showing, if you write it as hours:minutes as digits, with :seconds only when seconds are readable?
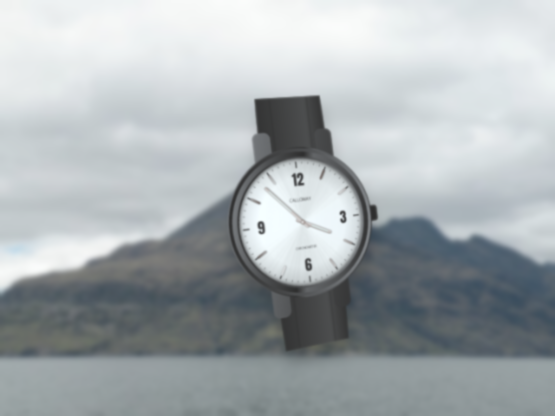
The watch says 3:53
